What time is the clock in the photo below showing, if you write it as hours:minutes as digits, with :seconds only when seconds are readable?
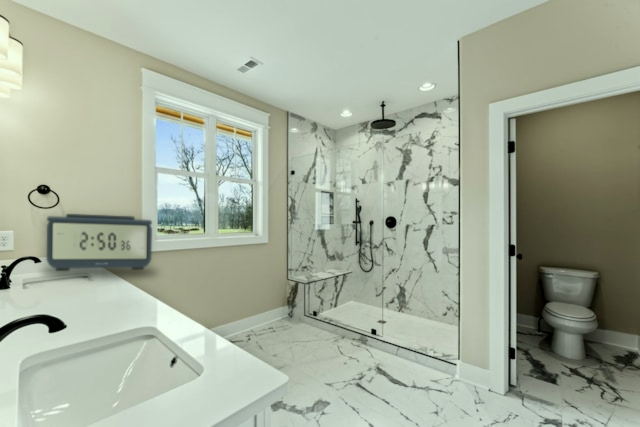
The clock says 2:50
